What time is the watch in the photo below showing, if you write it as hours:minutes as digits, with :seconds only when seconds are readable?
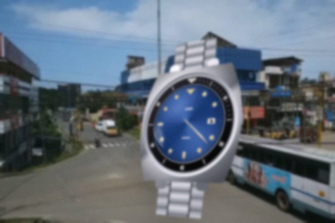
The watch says 4:22
